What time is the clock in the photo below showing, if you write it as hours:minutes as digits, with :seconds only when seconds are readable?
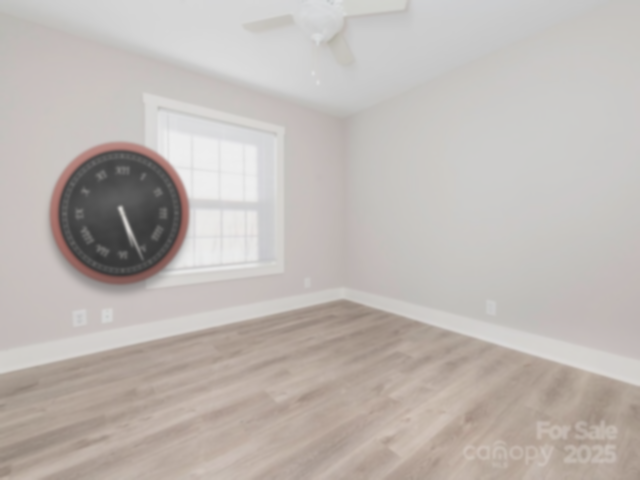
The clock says 5:26
